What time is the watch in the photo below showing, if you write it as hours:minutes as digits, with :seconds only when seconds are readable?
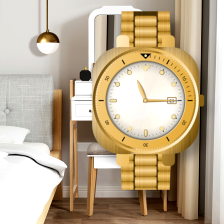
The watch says 11:15
